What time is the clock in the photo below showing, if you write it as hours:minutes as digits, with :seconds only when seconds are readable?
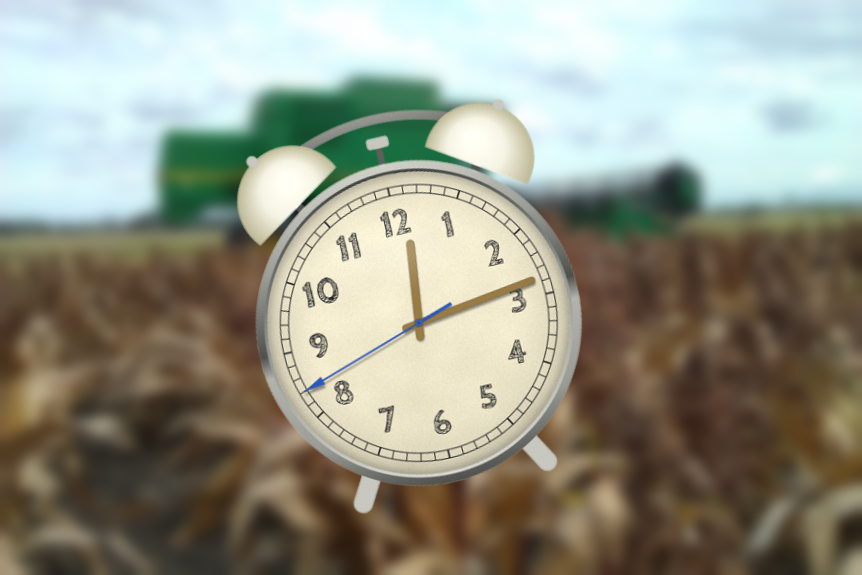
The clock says 12:13:42
